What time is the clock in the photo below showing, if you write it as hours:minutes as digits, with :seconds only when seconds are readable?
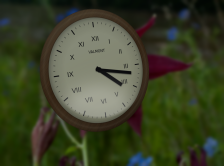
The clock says 4:17
